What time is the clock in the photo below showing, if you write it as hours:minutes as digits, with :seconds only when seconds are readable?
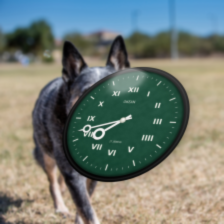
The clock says 7:42
